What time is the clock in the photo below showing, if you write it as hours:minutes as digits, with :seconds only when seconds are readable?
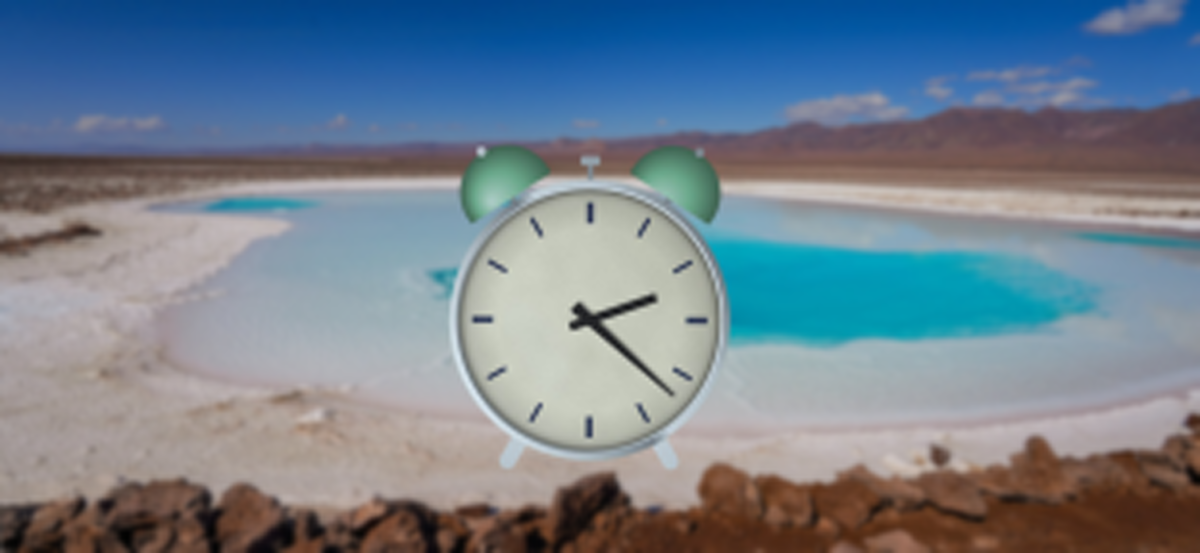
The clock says 2:22
